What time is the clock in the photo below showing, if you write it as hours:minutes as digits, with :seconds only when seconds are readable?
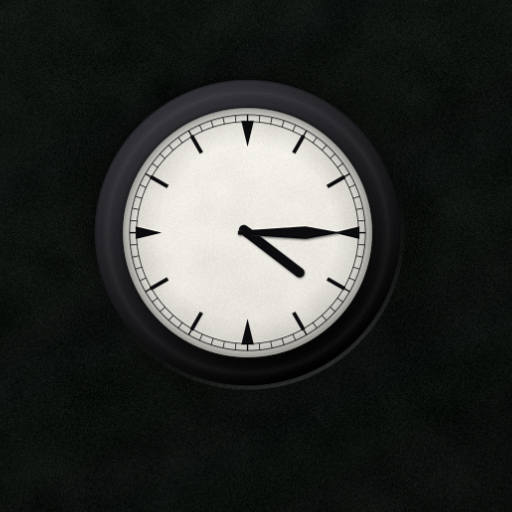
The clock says 4:15
